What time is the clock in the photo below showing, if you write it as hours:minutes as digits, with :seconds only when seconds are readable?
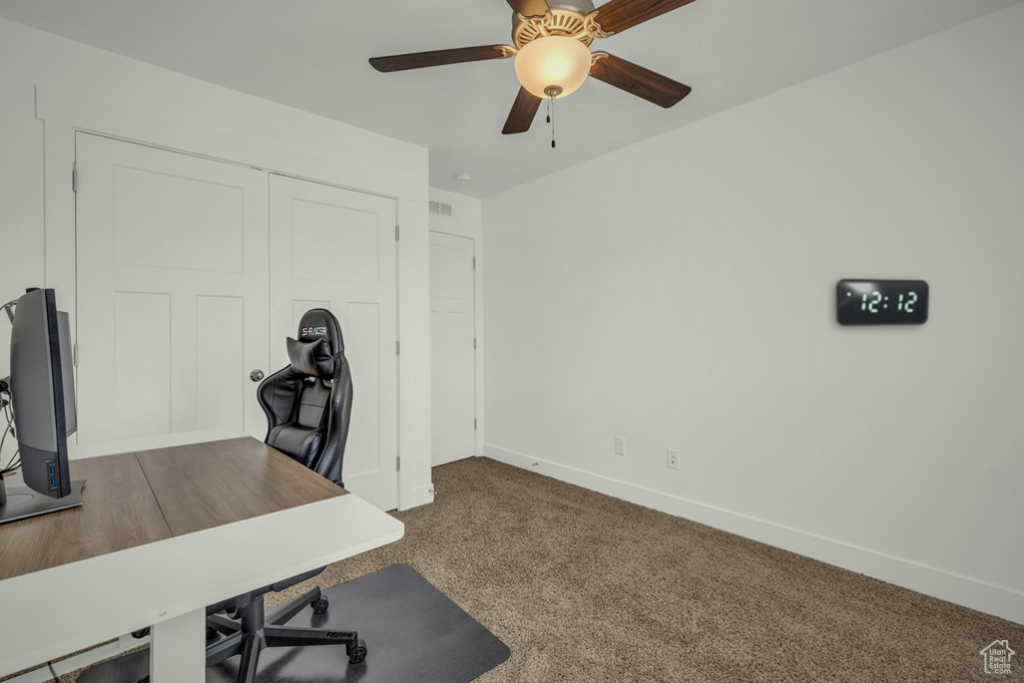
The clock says 12:12
